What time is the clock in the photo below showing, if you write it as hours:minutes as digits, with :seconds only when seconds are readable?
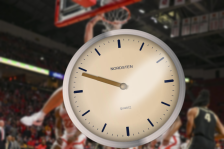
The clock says 9:49
